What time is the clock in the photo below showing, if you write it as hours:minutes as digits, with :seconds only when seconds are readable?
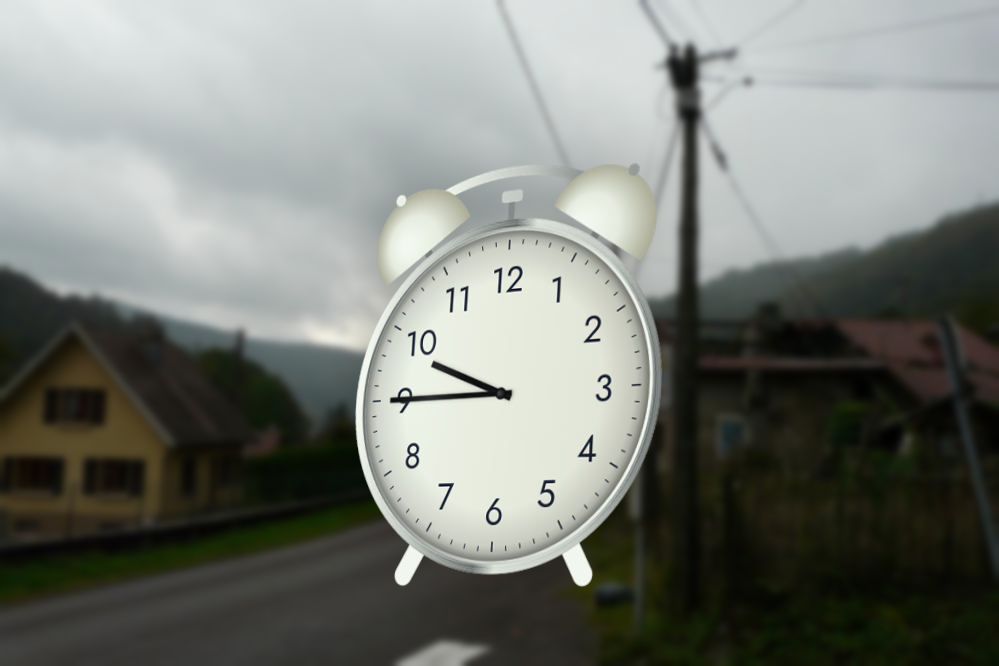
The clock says 9:45
